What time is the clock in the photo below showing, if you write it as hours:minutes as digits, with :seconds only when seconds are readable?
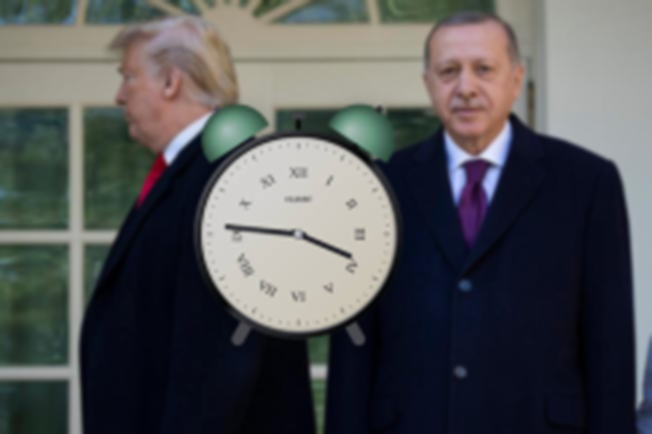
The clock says 3:46
